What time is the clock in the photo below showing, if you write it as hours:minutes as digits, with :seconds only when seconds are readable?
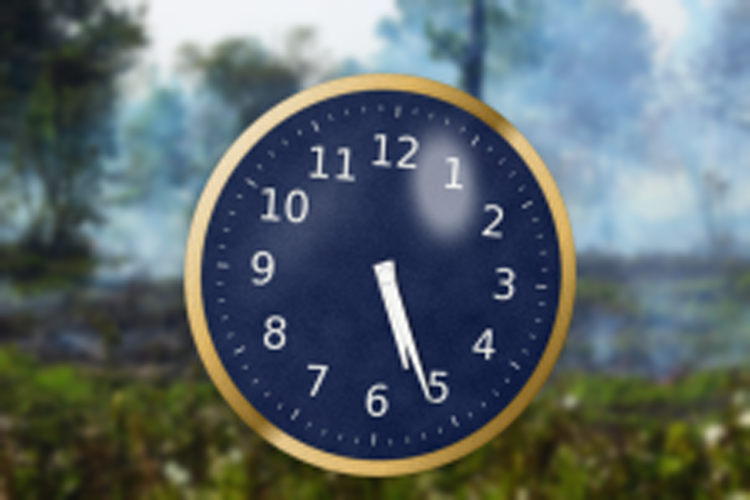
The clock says 5:26
